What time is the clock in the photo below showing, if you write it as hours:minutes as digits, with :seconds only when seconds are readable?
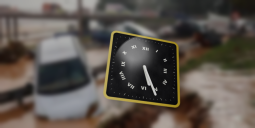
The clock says 5:26
